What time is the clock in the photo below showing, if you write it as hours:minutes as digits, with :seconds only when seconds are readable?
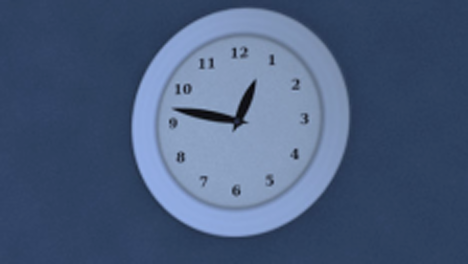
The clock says 12:47
